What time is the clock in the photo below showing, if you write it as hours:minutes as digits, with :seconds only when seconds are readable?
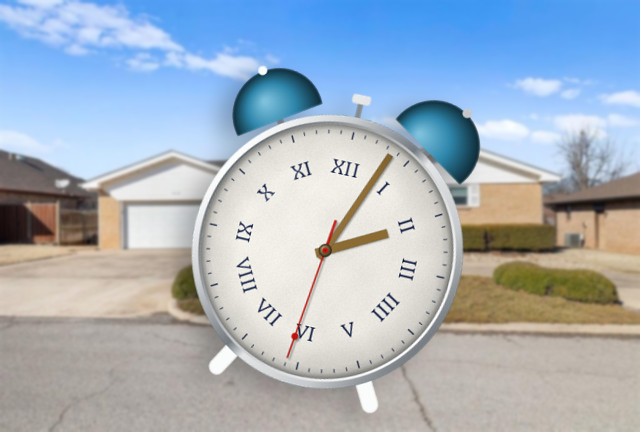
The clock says 2:03:31
